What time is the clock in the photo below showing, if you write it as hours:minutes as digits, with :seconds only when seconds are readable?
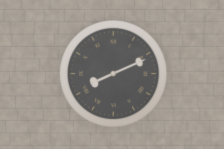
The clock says 8:11
